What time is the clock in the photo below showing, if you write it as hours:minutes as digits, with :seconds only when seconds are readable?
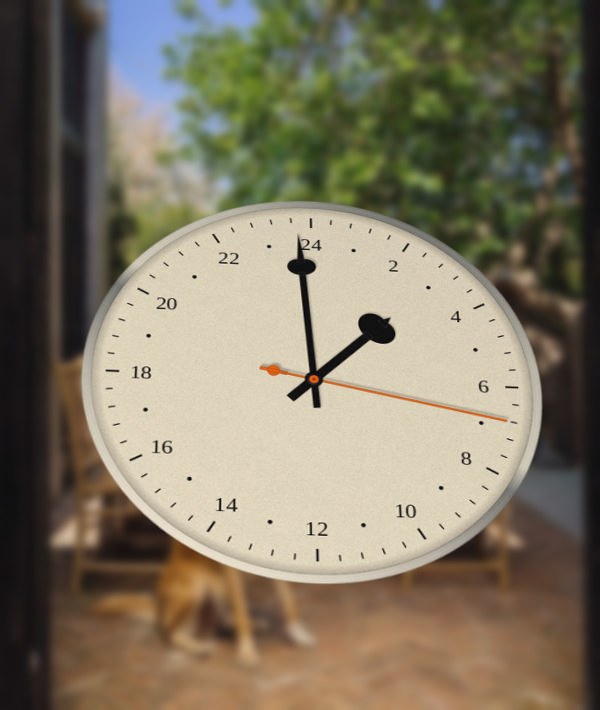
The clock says 2:59:17
